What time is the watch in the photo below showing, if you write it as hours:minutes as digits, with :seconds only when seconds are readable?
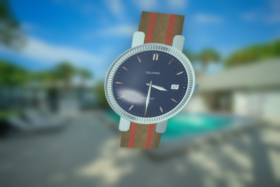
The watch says 3:30
